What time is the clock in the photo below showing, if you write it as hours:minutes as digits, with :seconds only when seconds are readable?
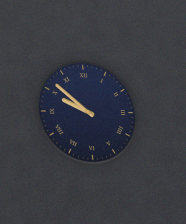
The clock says 9:52
